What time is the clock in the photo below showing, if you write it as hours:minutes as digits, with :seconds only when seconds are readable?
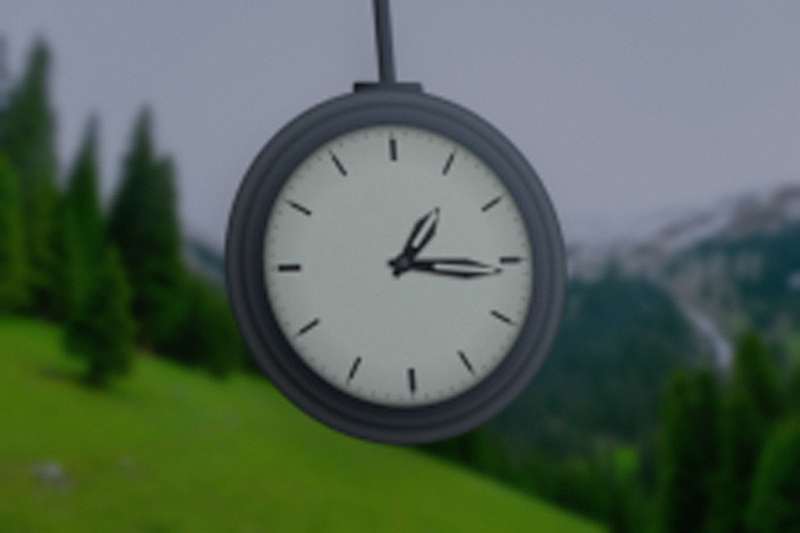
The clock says 1:16
